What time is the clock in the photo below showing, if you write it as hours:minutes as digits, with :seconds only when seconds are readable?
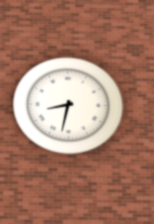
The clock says 8:32
